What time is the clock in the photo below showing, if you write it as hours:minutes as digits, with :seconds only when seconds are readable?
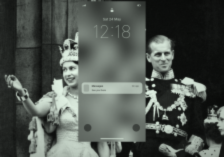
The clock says 12:18
